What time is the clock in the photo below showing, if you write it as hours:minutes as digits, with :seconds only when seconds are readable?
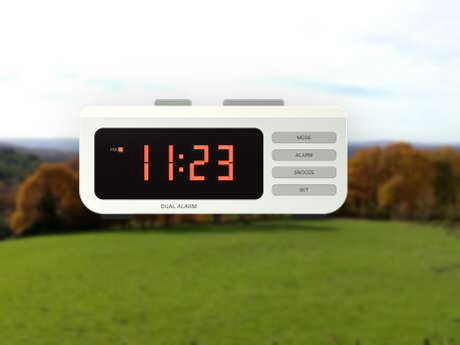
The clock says 11:23
